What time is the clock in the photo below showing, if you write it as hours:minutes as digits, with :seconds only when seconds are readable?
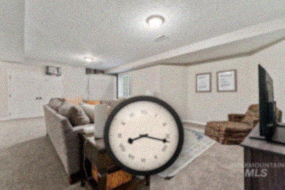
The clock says 8:17
